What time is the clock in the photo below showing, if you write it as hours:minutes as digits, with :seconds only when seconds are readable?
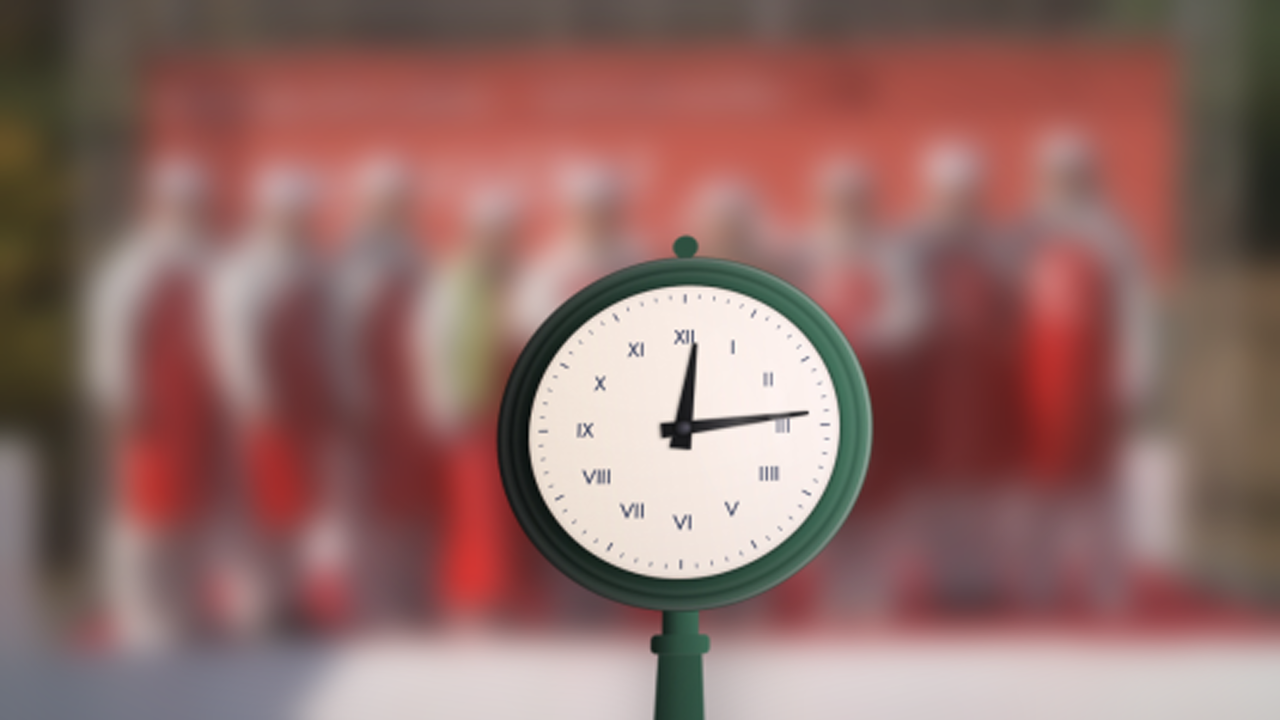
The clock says 12:14
